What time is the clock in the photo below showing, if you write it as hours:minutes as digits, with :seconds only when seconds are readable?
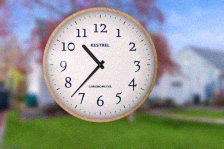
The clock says 10:37
